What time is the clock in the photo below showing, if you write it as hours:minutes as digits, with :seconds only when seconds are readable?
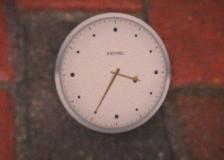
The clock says 3:35
